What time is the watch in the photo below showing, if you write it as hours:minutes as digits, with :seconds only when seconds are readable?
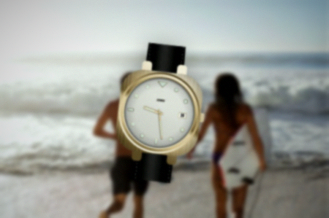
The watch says 9:28
